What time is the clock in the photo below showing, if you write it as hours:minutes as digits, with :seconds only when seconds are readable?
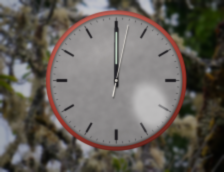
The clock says 12:00:02
